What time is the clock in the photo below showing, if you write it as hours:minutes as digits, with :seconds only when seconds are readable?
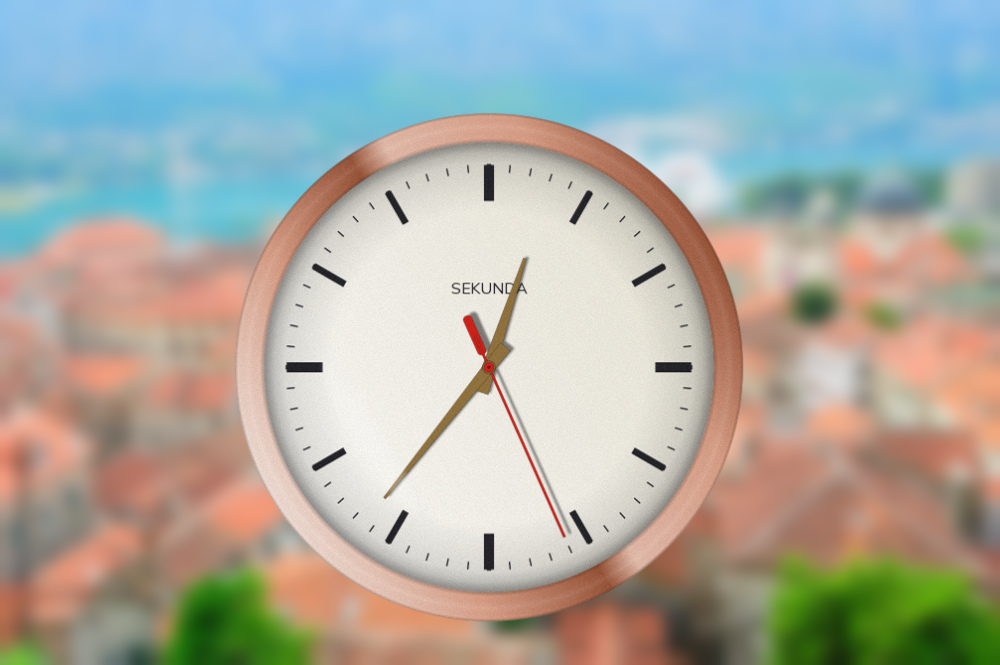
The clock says 12:36:26
